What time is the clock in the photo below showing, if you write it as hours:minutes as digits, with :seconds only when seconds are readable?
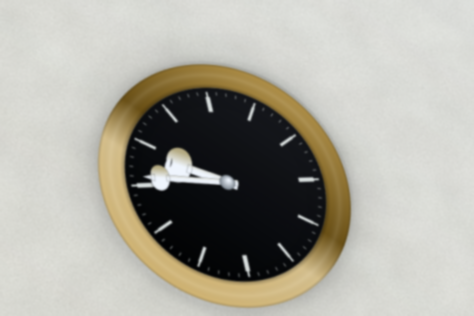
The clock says 9:46
